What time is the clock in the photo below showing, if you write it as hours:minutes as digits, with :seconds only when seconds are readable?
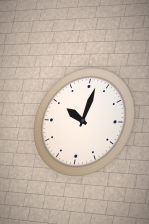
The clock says 10:02
